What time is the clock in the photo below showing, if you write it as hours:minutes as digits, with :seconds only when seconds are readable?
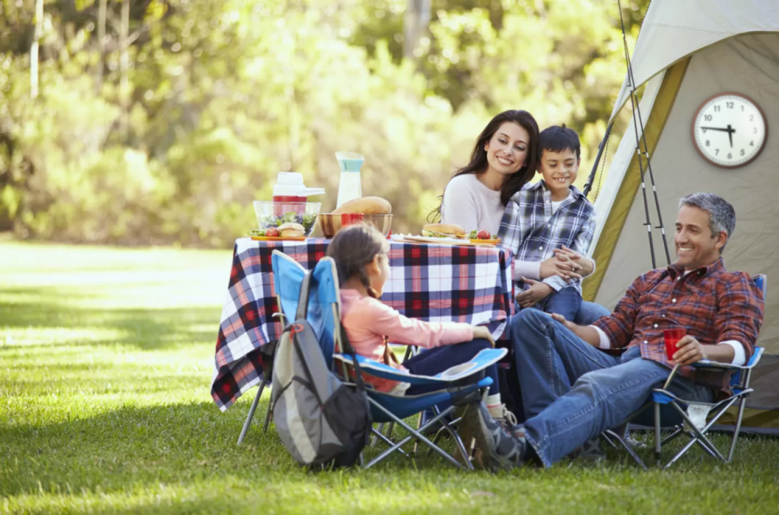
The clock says 5:46
